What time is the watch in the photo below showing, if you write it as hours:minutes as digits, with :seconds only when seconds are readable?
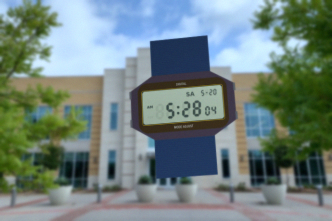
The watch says 5:28:04
